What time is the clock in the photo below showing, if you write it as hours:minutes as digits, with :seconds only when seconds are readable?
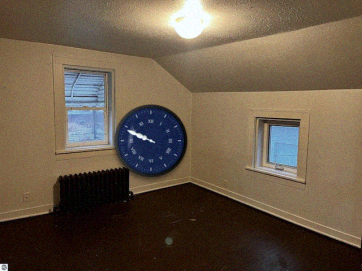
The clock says 9:49
